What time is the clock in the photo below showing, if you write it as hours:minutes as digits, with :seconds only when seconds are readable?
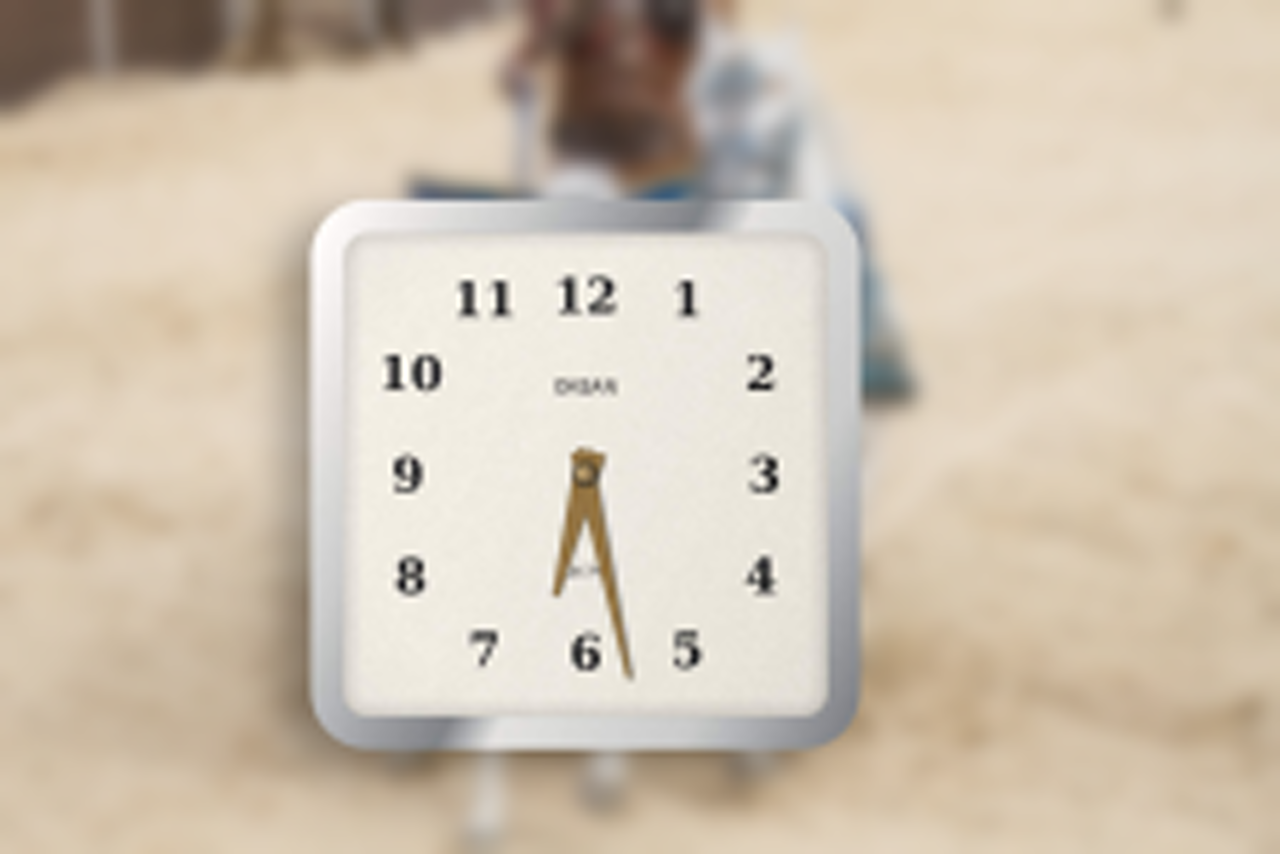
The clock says 6:28
